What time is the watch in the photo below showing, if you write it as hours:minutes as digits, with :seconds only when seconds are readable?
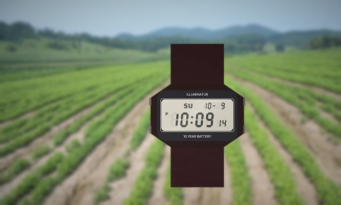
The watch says 10:09:14
